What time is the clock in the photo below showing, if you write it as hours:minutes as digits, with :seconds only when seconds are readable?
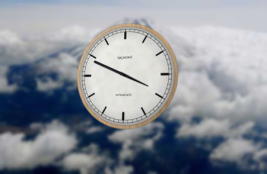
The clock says 3:49
